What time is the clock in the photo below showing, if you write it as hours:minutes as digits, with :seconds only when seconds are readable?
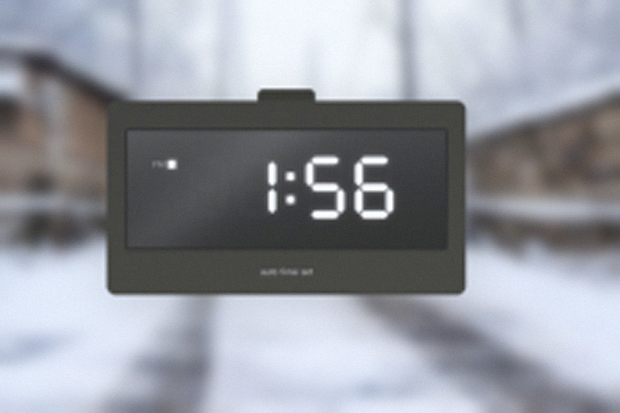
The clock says 1:56
